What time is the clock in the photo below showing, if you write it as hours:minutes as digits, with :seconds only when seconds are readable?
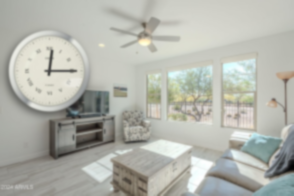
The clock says 12:15
